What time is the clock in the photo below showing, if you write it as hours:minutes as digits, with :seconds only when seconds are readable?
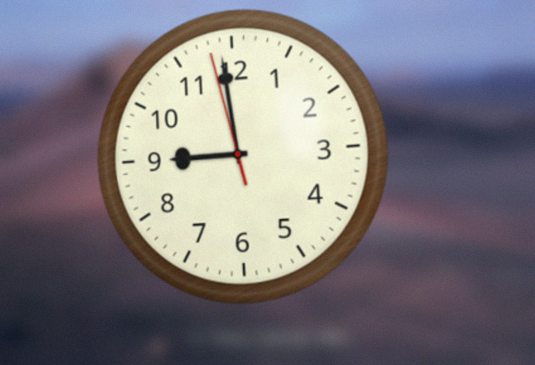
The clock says 8:58:58
